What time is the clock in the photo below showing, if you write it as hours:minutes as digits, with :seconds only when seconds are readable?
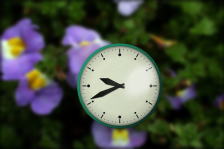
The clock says 9:41
